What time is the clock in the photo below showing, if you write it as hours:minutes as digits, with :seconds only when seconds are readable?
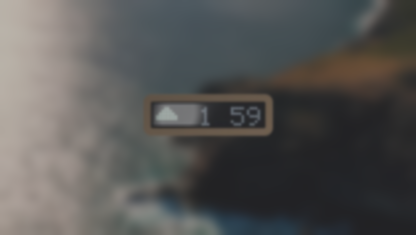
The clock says 1:59
